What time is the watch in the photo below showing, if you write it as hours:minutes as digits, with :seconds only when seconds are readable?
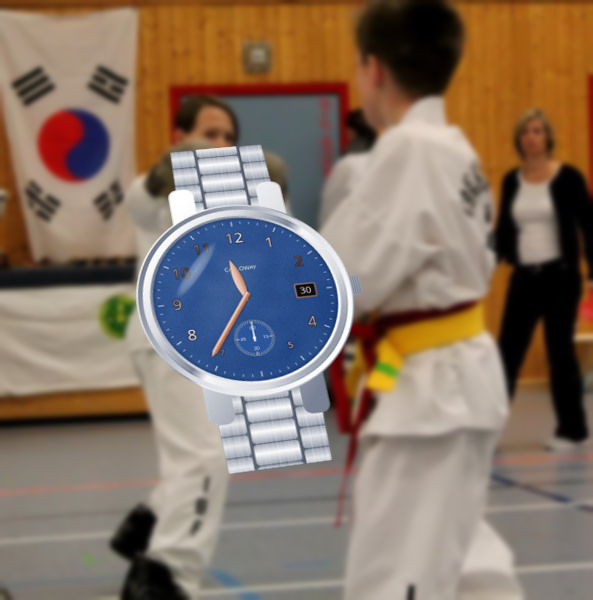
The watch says 11:36
